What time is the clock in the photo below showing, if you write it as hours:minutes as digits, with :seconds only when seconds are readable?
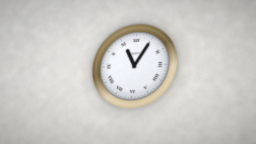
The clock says 11:05
